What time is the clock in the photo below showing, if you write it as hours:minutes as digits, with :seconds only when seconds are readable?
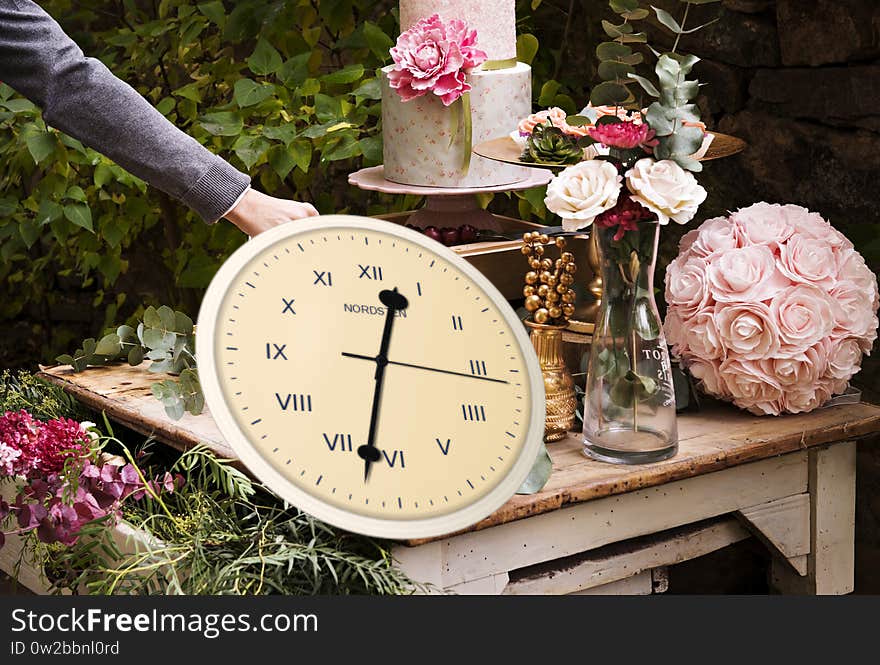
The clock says 12:32:16
